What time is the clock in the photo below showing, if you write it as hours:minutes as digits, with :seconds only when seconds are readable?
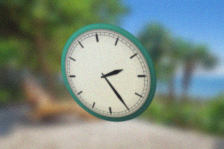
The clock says 2:25
